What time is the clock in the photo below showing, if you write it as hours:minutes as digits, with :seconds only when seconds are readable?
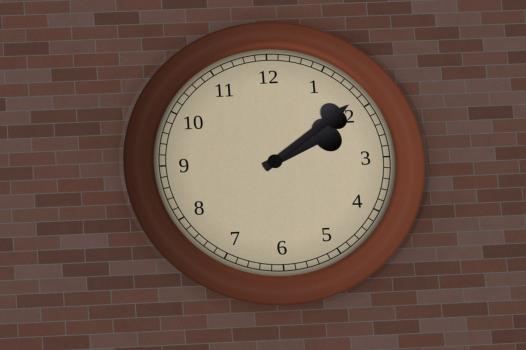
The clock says 2:09
